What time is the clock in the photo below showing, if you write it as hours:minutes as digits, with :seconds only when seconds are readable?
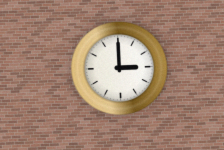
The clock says 3:00
